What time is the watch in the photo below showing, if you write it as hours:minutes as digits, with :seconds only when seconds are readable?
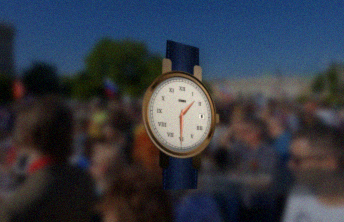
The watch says 1:30
